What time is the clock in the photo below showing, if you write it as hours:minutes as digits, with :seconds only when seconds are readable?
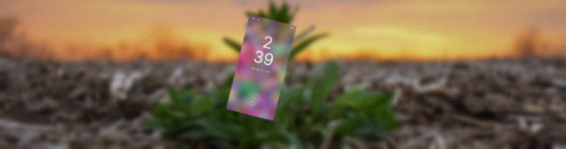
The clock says 2:39
